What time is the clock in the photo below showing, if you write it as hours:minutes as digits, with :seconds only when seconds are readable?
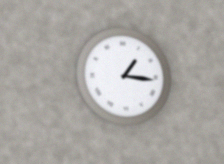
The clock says 1:16
